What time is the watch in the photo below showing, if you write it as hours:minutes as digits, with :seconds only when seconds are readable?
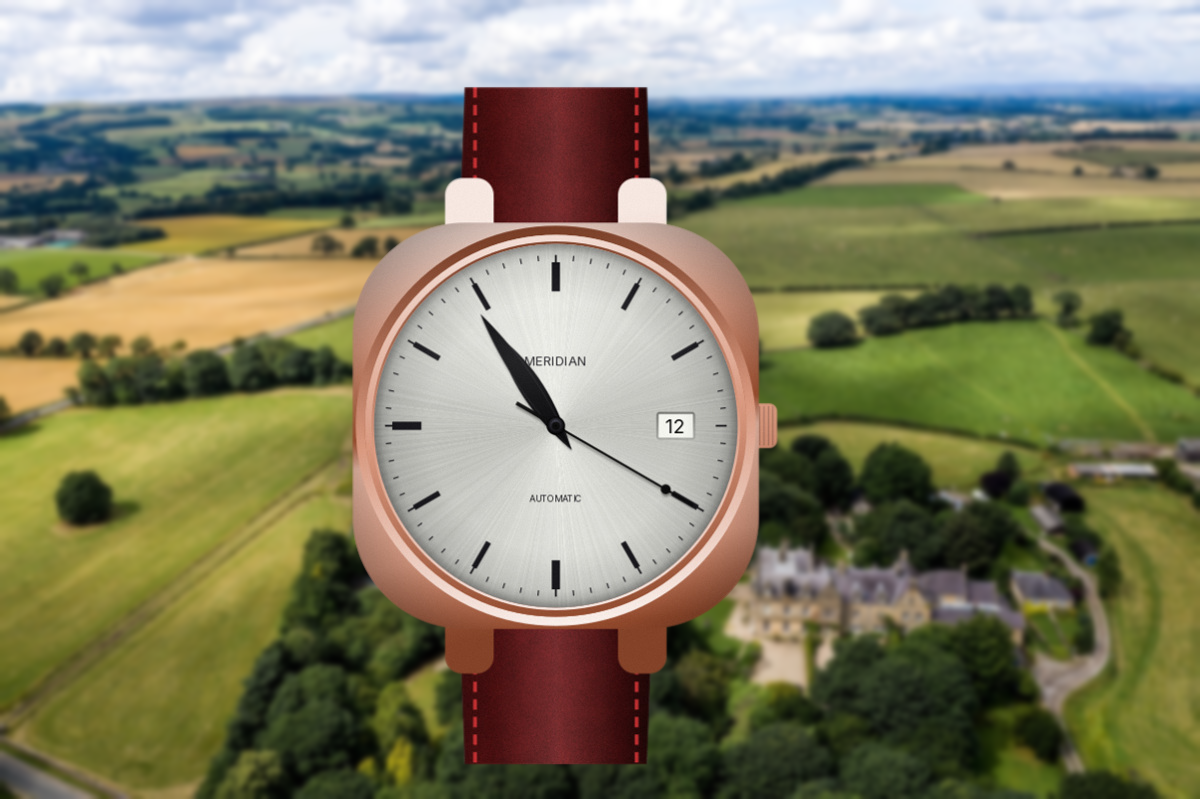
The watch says 10:54:20
